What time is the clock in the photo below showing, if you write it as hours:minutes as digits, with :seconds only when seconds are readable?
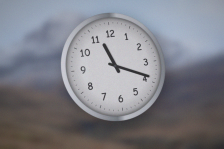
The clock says 11:19
